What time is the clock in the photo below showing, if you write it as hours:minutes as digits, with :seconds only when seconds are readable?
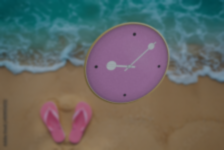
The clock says 9:07
